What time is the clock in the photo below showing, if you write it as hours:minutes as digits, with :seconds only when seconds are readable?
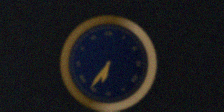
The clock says 6:36
